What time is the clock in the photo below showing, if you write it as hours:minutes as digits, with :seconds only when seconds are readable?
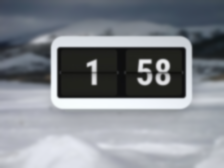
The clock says 1:58
